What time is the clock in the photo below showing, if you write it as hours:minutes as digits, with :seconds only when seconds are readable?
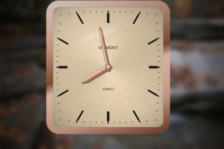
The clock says 7:58
